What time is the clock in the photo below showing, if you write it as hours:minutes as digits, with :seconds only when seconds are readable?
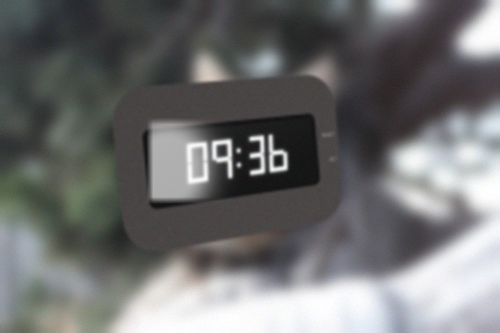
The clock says 9:36
